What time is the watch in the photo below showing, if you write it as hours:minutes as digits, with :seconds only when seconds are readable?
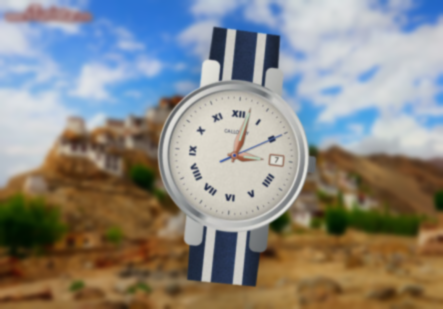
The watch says 3:02:10
